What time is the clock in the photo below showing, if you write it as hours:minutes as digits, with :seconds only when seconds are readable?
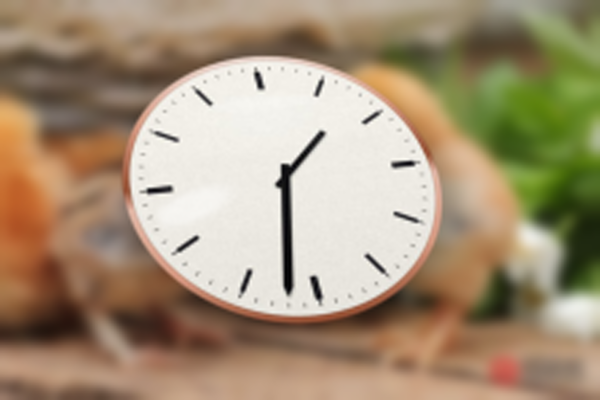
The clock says 1:32
